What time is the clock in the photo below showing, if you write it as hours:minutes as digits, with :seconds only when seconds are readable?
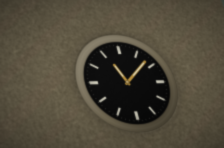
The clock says 11:08
